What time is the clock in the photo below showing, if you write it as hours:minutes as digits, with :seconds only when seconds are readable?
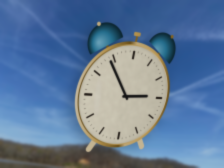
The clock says 2:54
